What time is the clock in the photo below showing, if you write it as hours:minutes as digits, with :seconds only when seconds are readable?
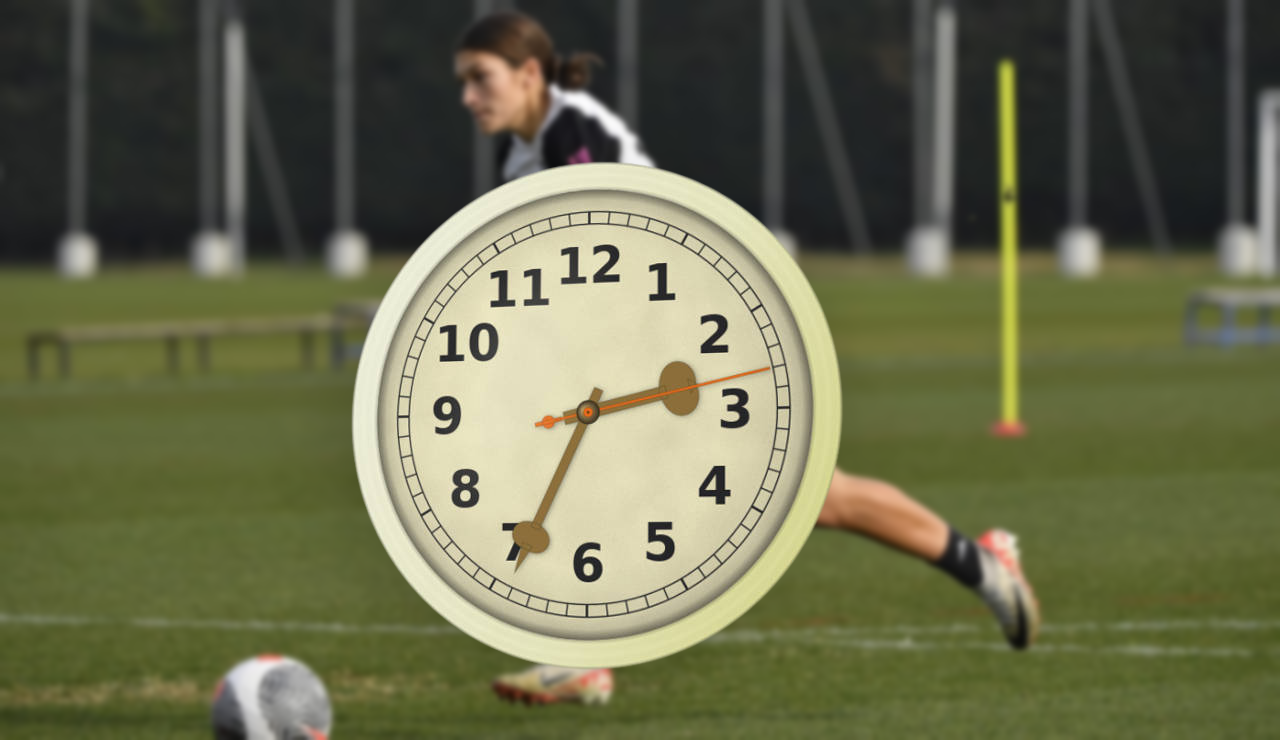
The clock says 2:34:13
